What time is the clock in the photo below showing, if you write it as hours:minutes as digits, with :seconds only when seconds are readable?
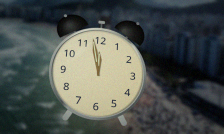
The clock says 11:58
